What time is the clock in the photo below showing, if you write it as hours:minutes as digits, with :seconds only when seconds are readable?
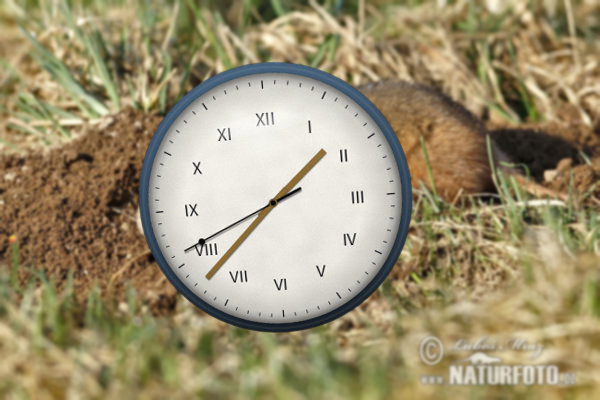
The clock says 1:37:41
